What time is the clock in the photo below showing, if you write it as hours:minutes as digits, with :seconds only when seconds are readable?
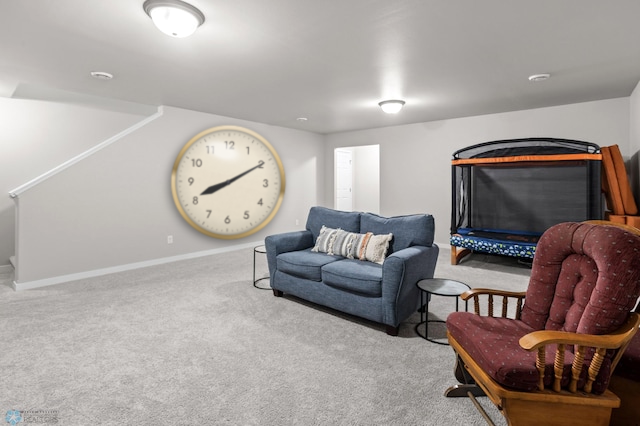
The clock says 8:10
